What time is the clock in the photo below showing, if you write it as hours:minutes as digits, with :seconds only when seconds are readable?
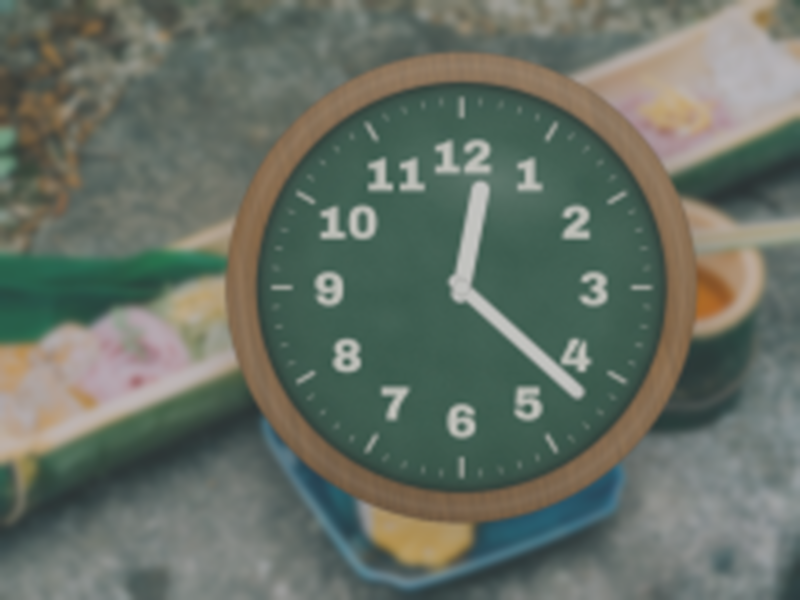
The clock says 12:22
